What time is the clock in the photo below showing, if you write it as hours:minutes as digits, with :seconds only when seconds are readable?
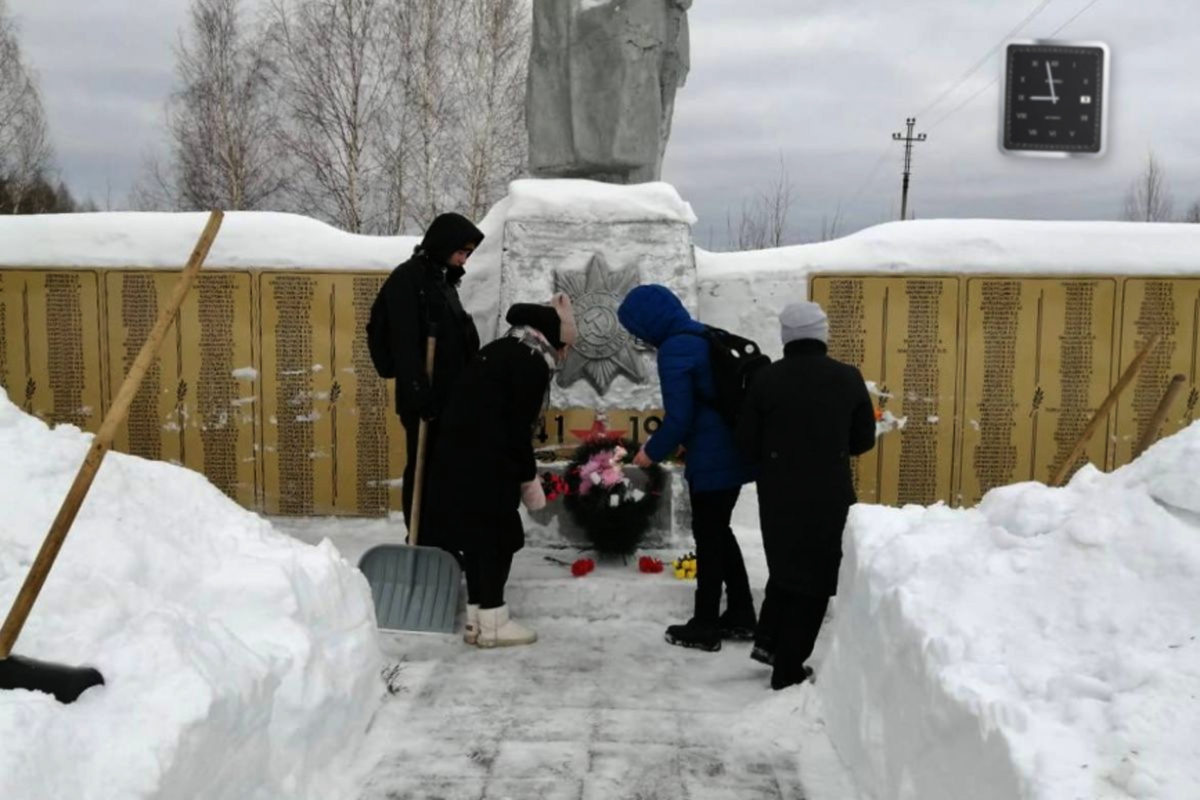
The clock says 8:58
